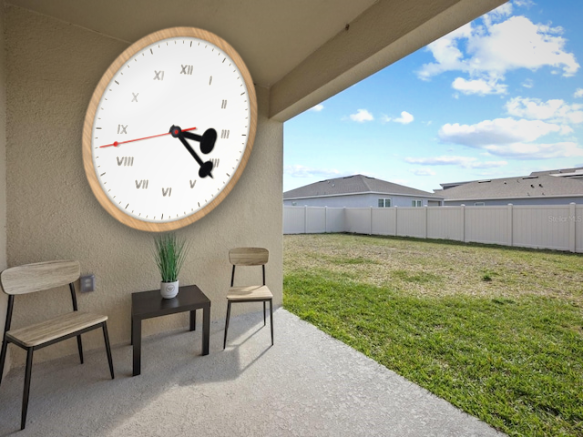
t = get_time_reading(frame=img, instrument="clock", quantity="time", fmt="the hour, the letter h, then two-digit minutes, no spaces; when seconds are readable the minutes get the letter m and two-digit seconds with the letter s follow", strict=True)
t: 3h21m43s
